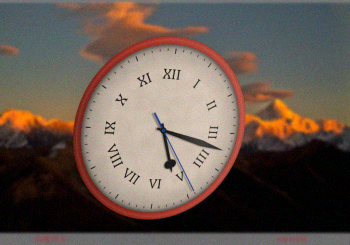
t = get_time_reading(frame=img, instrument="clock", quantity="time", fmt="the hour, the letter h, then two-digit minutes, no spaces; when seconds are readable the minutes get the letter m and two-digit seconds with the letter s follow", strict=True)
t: 5h17m24s
